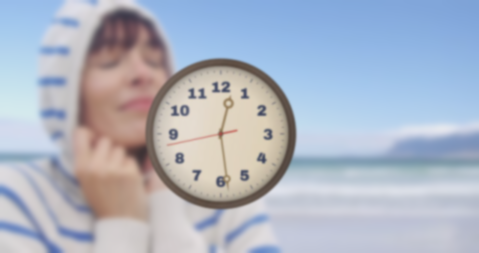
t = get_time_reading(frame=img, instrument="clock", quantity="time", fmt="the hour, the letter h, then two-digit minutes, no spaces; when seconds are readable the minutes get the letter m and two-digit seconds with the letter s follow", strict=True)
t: 12h28m43s
